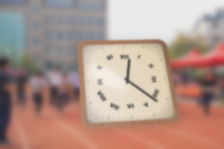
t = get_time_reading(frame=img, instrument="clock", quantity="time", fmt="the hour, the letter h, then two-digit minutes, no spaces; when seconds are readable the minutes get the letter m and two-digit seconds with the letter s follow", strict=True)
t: 12h22
